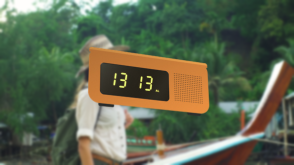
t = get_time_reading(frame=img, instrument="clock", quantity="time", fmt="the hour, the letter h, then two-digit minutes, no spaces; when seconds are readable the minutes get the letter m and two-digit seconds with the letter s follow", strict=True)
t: 13h13
